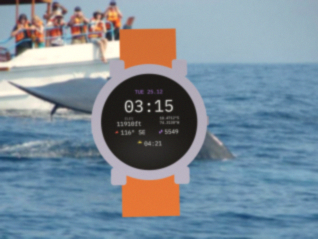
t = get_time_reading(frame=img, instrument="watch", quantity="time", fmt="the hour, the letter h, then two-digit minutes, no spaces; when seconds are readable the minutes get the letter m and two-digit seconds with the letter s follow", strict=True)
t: 3h15
